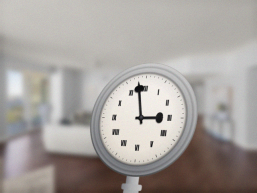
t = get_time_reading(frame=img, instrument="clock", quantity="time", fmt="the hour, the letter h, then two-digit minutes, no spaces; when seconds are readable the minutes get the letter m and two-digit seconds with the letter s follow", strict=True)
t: 2h58
